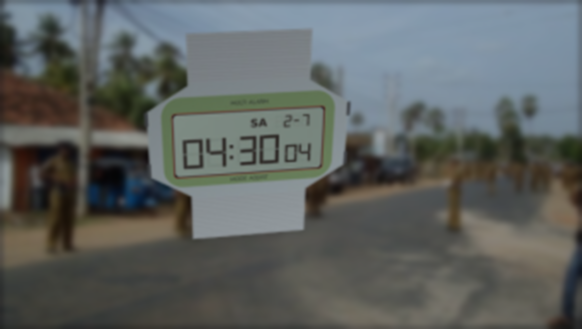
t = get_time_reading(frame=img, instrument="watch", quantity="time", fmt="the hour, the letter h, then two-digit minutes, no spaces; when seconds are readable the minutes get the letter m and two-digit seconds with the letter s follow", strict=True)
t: 4h30m04s
